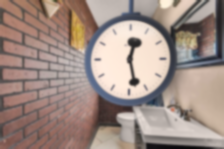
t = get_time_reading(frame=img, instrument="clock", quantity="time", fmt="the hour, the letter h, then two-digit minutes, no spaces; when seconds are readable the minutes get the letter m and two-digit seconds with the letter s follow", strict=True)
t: 12h28
